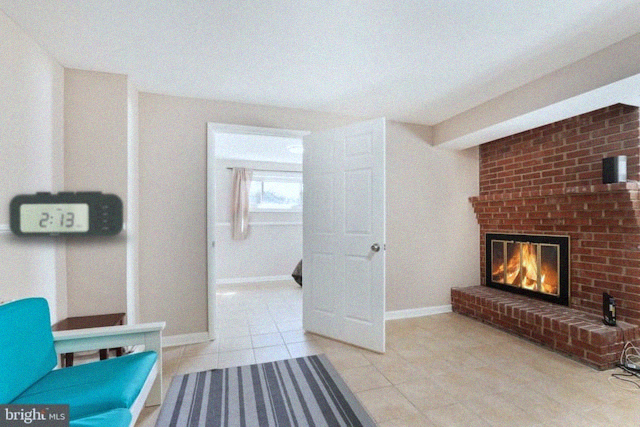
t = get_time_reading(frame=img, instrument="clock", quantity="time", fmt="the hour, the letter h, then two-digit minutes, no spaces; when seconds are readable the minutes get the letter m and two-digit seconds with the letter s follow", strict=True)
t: 2h13
